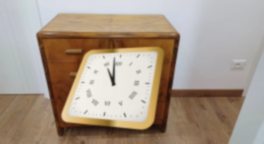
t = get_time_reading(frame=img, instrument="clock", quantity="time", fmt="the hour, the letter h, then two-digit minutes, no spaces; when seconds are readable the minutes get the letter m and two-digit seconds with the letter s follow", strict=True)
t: 10h58
